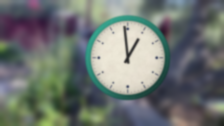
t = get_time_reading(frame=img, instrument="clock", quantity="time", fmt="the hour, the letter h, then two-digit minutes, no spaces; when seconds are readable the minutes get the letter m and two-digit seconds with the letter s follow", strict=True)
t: 12h59
